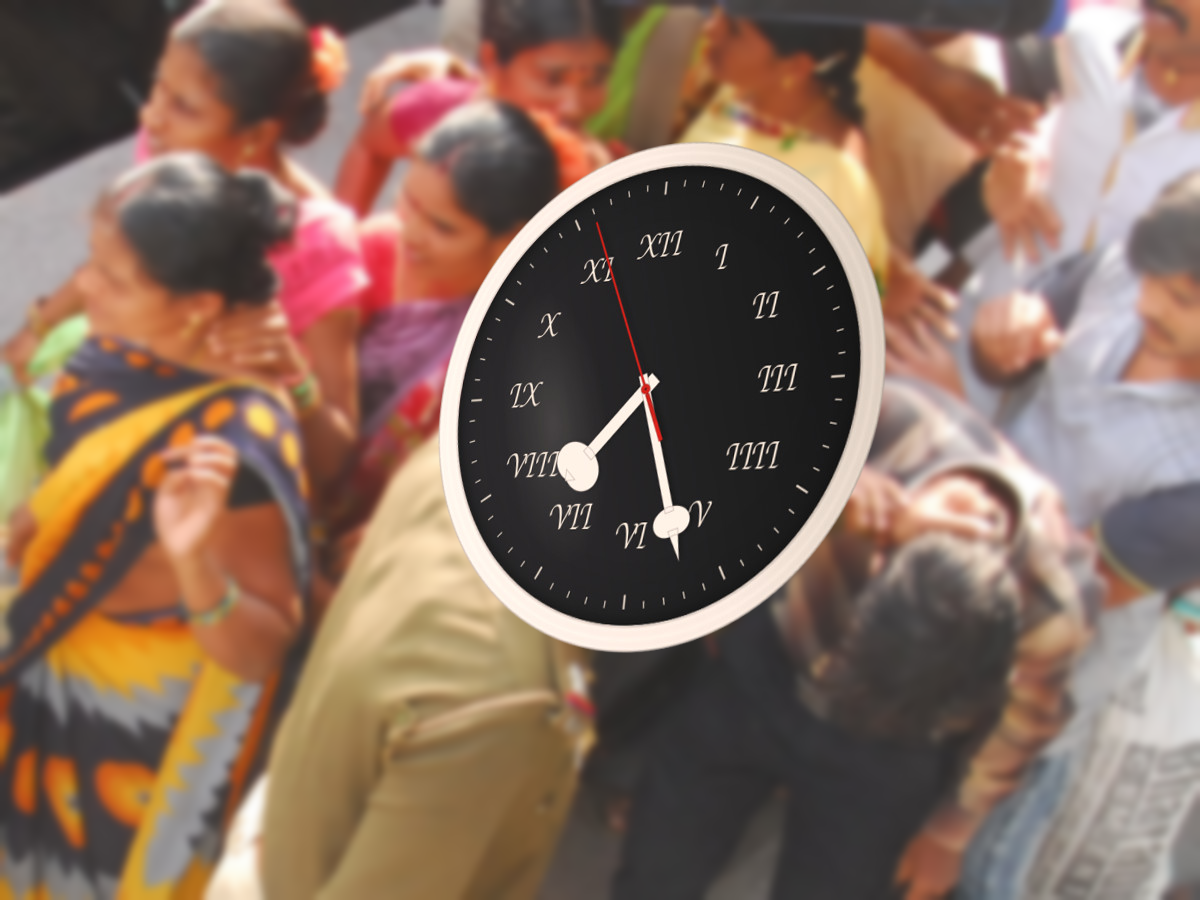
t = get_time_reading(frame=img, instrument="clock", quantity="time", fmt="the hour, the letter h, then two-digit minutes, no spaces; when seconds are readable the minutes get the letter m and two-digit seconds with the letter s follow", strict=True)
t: 7h26m56s
